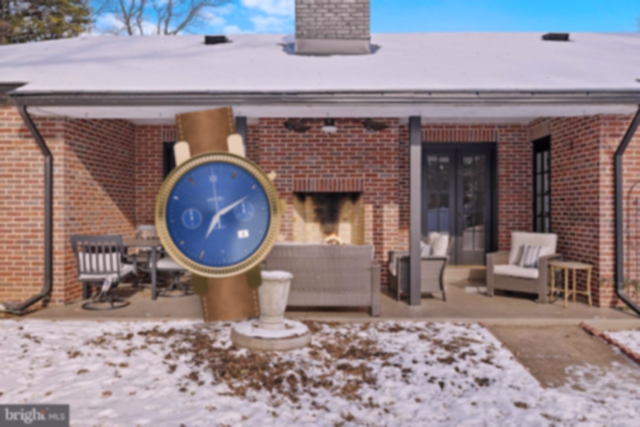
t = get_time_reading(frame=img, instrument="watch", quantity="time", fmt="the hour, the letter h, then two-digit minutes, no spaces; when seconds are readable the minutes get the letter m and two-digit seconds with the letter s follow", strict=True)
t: 7h11
